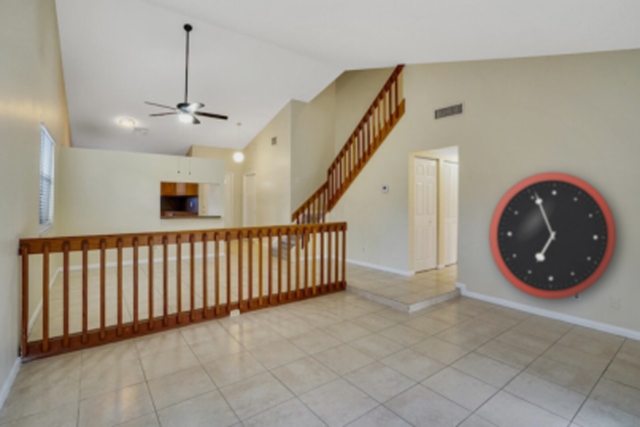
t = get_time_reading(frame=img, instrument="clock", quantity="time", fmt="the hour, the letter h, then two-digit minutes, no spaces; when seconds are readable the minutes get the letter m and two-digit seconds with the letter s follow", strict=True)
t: 6h56
